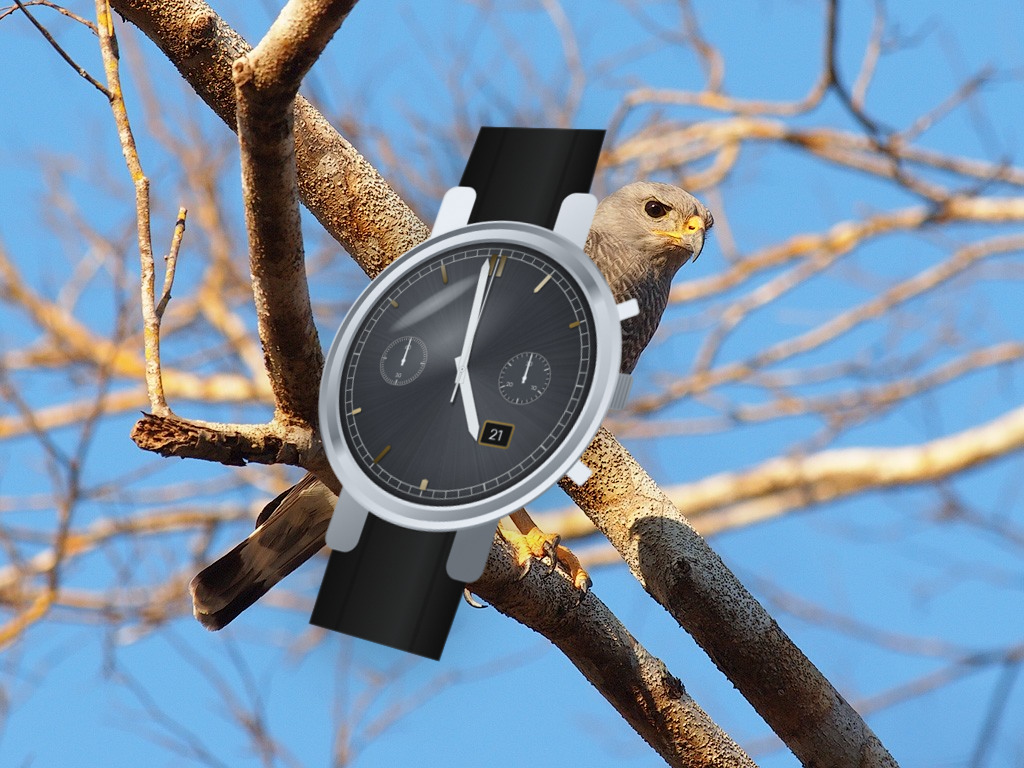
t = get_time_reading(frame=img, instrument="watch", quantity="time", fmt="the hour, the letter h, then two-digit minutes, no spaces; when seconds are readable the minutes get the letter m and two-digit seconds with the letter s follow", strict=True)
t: 4h59
